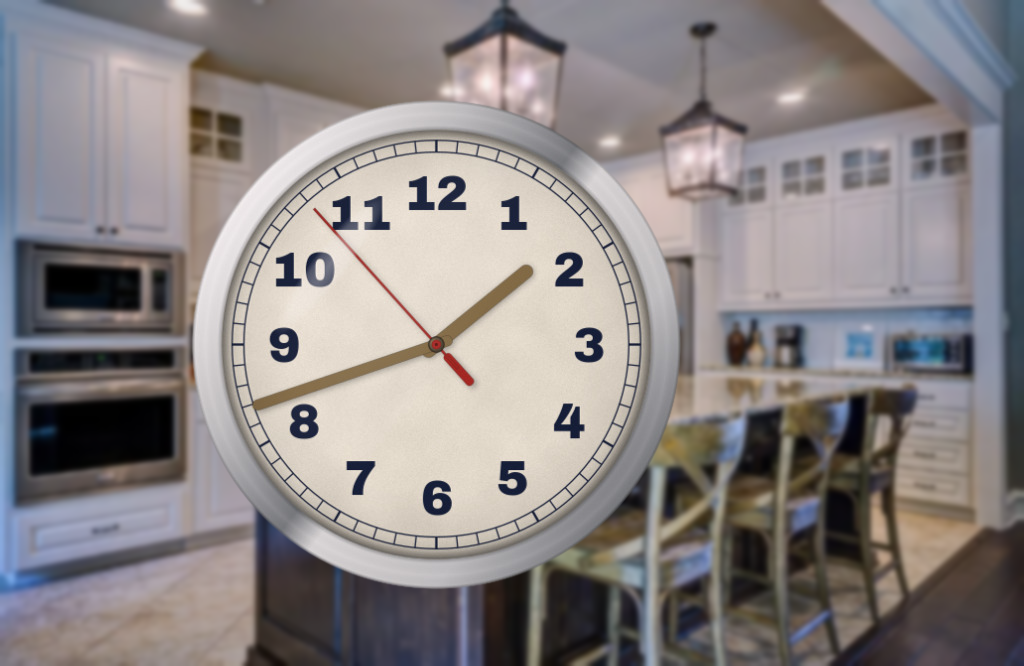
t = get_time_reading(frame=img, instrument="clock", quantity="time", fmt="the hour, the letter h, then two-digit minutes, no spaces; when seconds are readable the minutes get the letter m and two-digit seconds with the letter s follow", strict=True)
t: 1h41m53s
